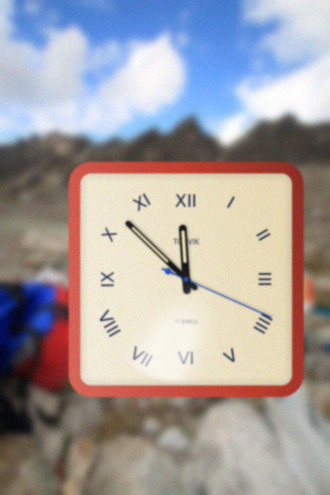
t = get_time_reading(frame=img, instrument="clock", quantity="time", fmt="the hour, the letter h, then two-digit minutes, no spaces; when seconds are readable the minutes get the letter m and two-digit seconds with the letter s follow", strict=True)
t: 11h52m19s
